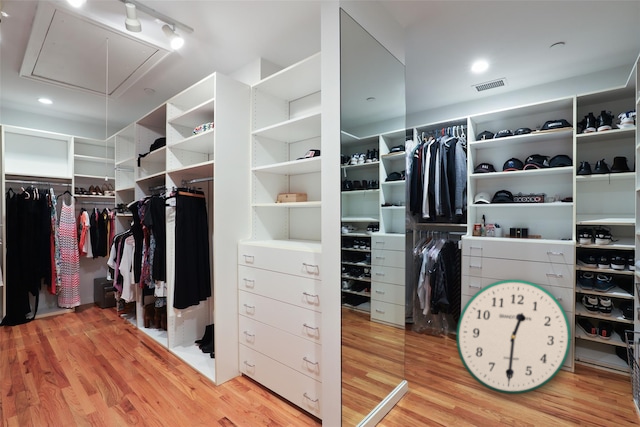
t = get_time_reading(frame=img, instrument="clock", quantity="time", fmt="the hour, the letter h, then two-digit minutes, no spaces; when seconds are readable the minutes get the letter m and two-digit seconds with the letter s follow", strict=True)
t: 12h30
